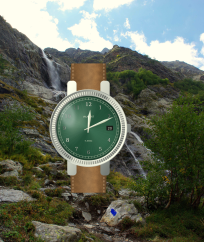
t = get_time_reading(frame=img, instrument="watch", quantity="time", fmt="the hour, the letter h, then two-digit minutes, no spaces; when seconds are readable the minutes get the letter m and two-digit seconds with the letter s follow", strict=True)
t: 12h11
